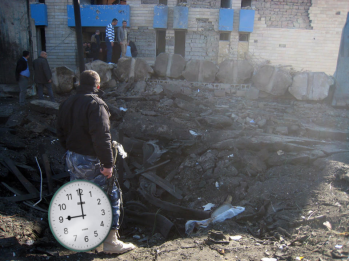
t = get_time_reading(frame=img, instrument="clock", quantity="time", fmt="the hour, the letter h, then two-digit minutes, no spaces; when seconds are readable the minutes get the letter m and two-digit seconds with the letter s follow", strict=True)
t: 9h00
